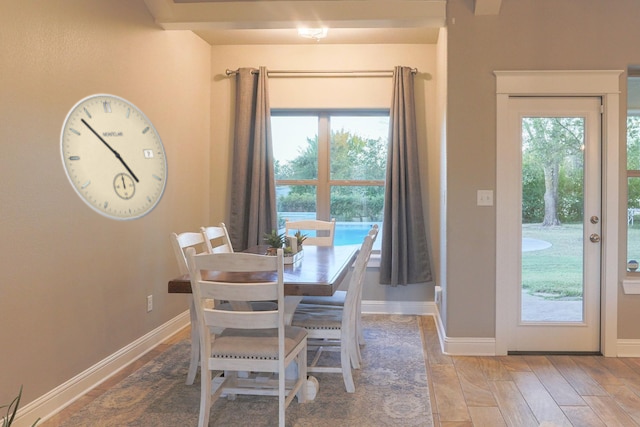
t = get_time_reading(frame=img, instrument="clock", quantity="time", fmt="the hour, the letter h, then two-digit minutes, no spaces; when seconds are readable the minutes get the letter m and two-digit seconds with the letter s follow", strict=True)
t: 4h53
